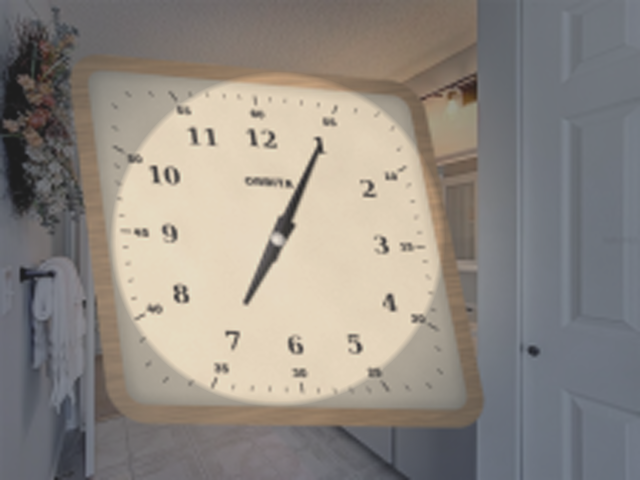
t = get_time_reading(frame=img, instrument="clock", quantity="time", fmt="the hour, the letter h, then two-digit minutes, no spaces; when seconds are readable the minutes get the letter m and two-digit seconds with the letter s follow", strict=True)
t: 7h05
